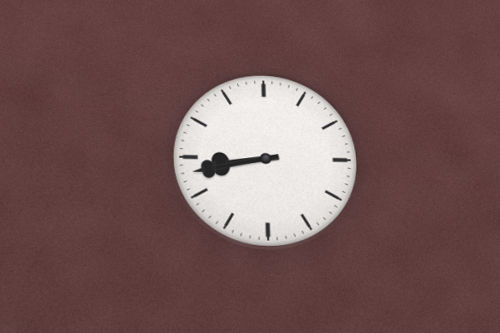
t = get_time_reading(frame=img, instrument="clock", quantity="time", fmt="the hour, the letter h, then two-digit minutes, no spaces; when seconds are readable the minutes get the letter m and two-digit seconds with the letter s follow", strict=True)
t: 8h43
